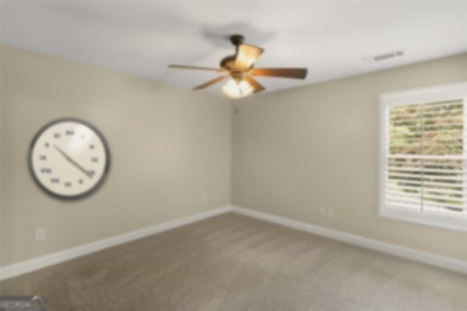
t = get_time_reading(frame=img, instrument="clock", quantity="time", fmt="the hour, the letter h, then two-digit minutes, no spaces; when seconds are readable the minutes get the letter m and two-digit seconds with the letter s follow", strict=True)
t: 10h21
